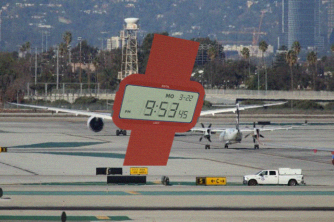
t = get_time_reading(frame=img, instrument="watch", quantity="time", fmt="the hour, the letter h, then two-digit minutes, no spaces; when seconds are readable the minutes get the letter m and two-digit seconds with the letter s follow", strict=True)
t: 9h53m45s
